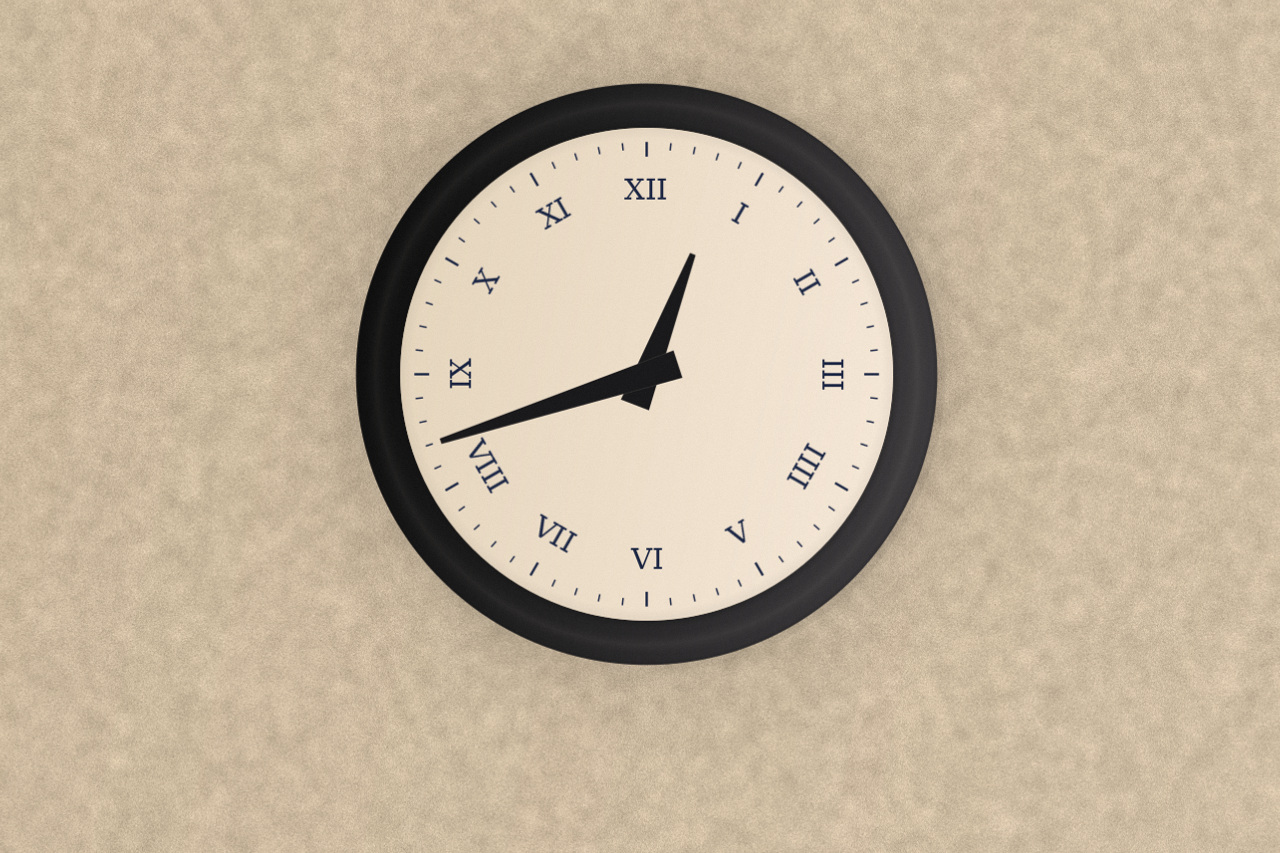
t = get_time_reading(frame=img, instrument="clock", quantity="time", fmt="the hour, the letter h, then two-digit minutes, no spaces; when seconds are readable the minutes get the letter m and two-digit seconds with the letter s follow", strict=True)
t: 12h42
